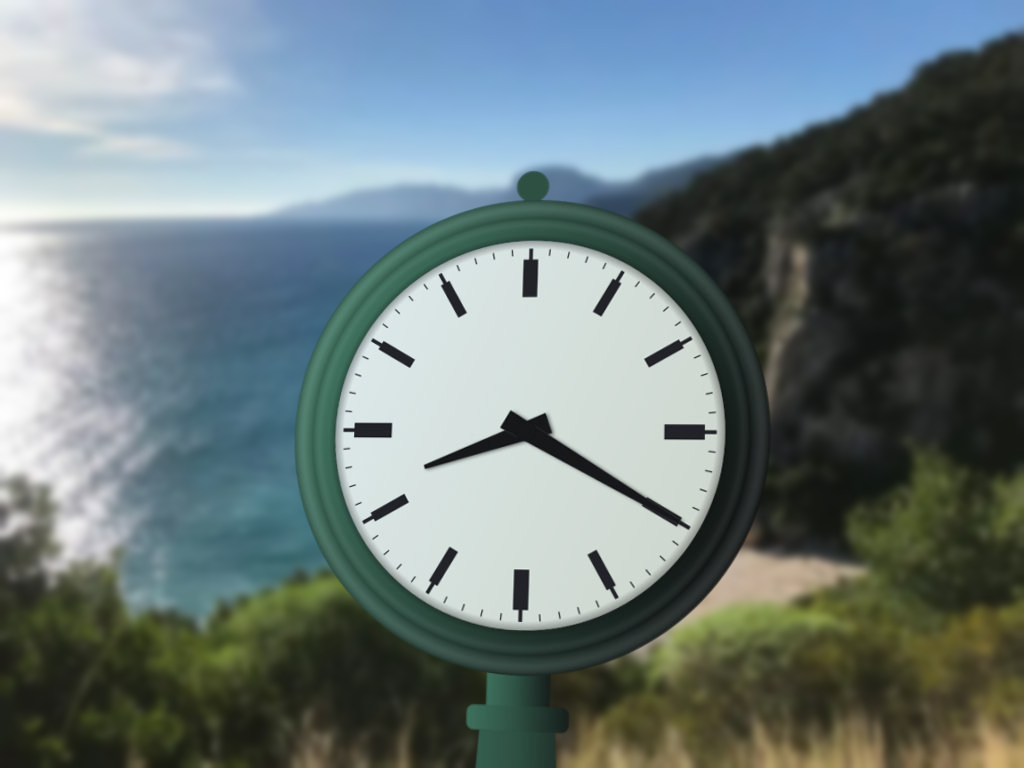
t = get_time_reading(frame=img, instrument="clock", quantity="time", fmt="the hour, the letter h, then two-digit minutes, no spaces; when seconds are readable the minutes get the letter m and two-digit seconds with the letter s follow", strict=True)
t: 8h20
